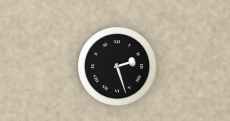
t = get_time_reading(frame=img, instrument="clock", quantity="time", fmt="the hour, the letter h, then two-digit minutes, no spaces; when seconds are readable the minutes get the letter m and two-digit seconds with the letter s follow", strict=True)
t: 2h27
